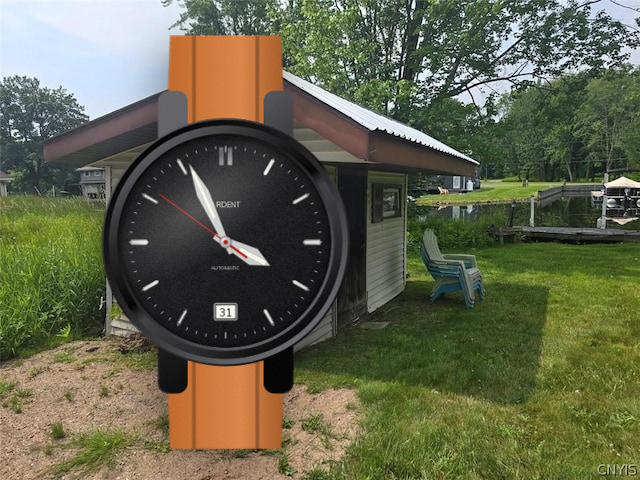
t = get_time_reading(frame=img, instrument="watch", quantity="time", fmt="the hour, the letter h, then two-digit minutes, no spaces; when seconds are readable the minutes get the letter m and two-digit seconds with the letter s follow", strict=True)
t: 3h55m51s
